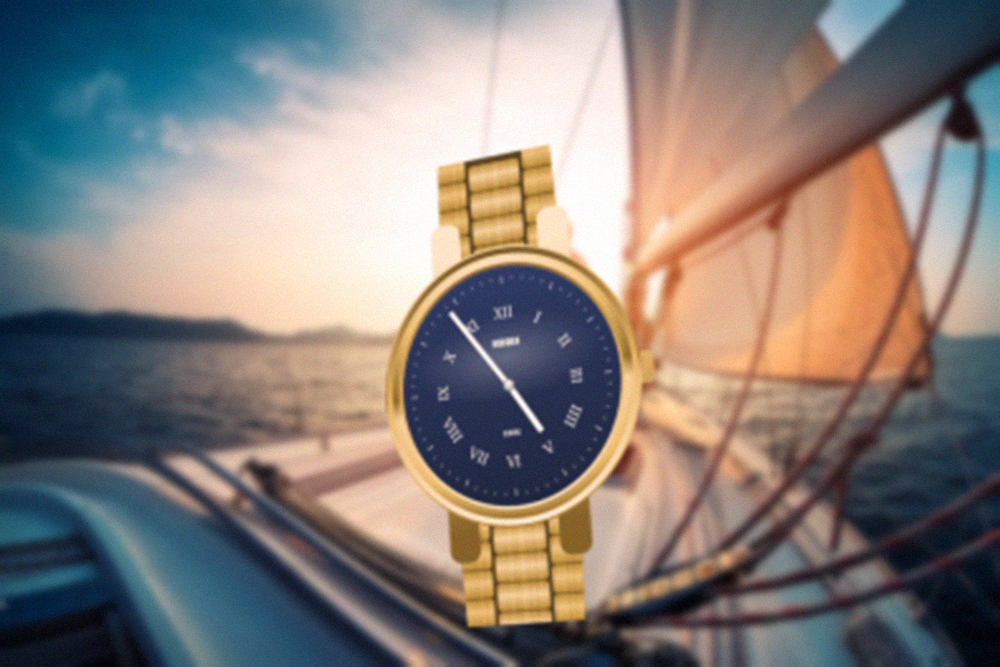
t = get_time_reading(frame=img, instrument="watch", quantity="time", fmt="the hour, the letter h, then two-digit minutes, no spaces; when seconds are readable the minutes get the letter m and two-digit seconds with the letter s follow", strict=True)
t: 4h54
